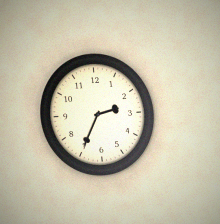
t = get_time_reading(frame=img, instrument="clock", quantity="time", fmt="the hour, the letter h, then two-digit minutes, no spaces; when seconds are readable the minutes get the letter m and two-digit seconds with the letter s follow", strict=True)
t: 2h35
